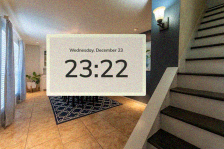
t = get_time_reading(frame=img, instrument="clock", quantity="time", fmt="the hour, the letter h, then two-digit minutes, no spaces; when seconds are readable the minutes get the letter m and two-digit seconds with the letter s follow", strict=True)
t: 23h22
